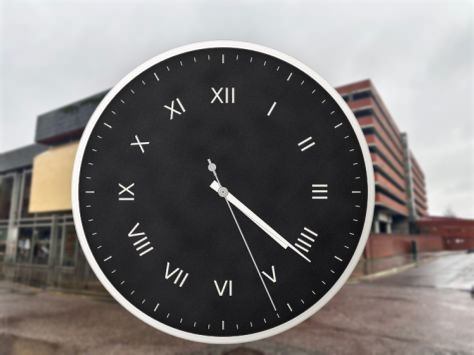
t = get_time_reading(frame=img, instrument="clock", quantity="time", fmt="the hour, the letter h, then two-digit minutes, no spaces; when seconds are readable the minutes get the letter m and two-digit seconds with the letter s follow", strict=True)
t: 4h21m26s
